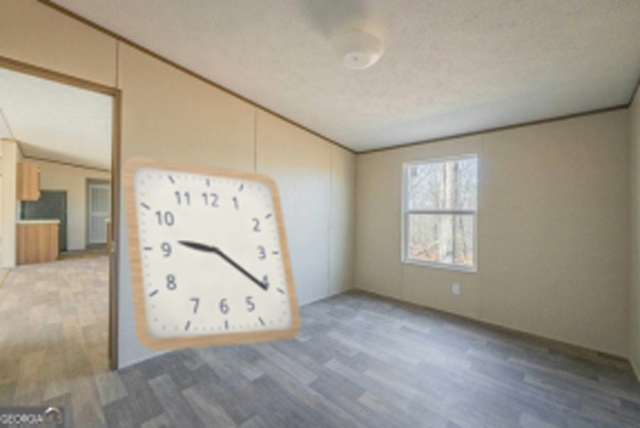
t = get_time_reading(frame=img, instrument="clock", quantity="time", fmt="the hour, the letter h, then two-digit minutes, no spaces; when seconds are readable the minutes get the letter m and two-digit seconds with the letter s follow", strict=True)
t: 9h21
